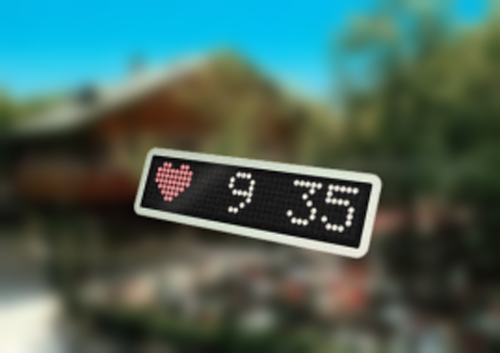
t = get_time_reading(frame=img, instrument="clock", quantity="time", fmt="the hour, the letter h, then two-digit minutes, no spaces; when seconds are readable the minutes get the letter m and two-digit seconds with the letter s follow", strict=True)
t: 9h35
